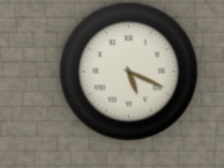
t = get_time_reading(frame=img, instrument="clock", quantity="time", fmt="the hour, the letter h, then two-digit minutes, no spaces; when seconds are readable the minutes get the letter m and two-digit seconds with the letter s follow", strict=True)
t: 5h19
